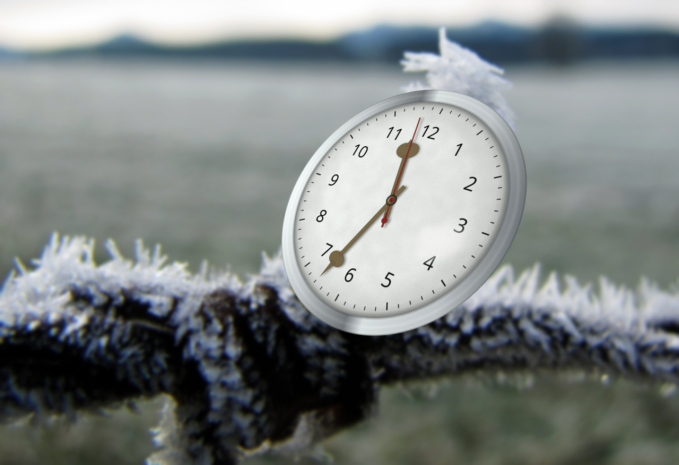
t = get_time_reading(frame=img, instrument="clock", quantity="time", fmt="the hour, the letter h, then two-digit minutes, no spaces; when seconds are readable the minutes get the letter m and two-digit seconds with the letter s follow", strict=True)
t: 11h32m58s
